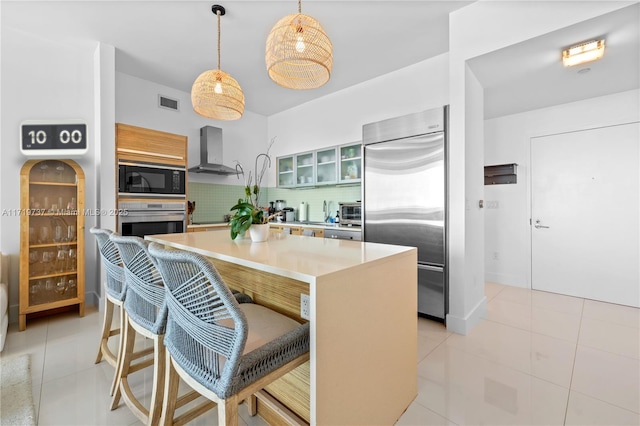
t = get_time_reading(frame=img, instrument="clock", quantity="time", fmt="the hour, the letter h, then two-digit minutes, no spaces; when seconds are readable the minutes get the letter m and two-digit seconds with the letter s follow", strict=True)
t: 10h00
